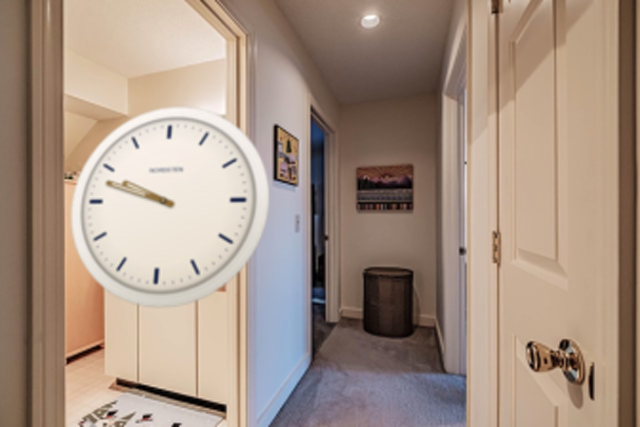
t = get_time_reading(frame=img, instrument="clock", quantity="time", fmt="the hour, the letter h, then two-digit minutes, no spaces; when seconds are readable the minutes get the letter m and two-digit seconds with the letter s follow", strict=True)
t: 9h48
